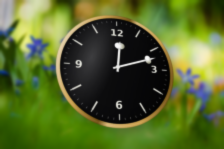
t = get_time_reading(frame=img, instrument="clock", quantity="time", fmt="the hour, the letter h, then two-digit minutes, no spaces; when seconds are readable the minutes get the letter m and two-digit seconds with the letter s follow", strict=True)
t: 12h12
